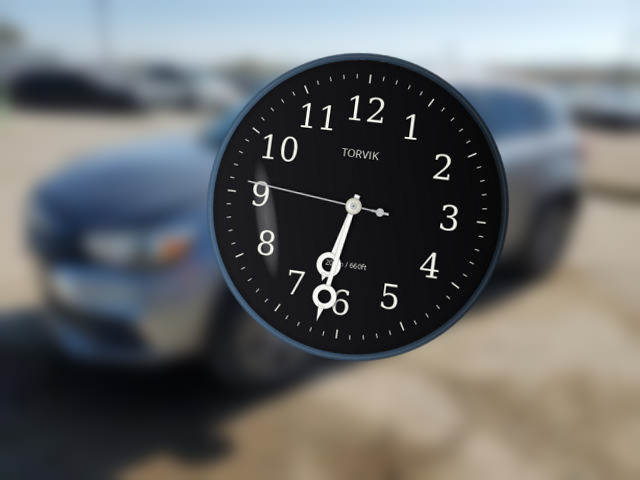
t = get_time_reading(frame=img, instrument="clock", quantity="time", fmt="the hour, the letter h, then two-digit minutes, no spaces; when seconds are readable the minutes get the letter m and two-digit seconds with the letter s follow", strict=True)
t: 6h31m46s
